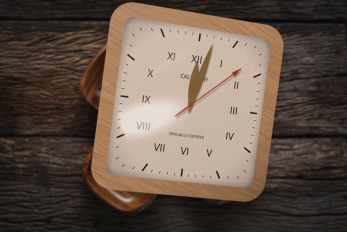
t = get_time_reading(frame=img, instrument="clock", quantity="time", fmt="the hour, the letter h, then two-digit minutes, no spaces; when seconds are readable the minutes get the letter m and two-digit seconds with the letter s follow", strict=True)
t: 12h02m08s
